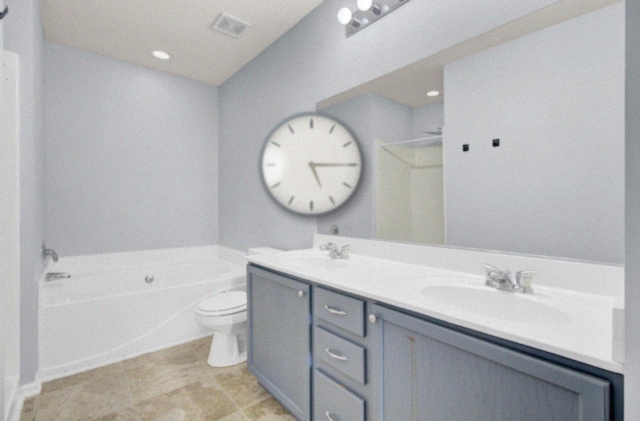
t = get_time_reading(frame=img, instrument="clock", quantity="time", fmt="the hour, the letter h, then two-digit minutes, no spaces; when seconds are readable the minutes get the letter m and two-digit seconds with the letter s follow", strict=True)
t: 5h15
